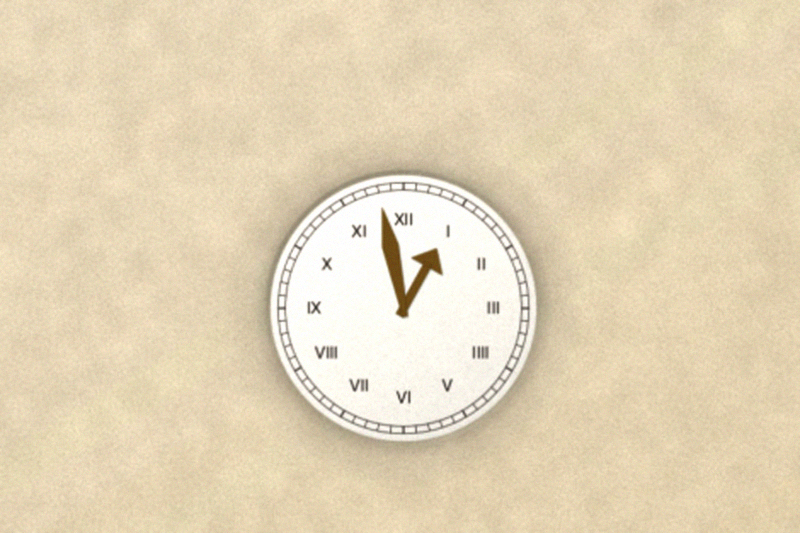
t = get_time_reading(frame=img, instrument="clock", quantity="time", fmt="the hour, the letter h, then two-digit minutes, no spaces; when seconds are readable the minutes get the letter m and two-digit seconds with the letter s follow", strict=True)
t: 12h58
